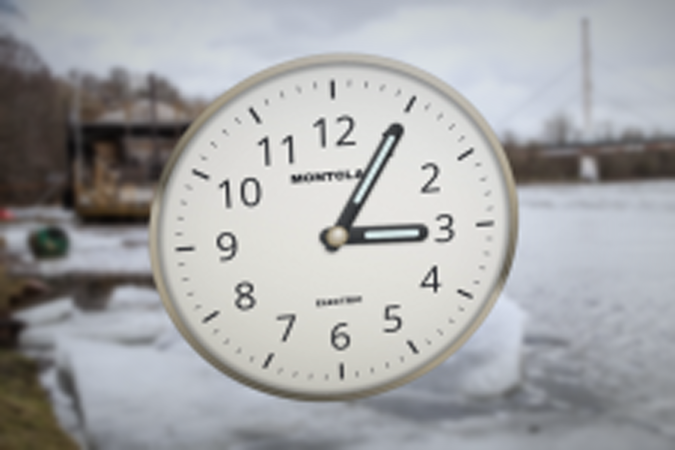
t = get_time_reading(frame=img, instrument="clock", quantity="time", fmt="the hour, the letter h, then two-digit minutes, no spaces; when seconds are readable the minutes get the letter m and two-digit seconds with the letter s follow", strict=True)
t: 3h05
